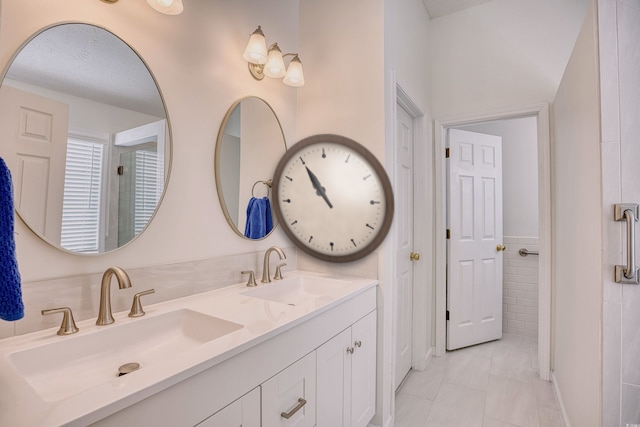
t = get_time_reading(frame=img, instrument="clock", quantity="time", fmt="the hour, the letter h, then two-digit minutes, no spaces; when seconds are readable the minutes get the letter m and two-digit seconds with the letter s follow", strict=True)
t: 10h55
